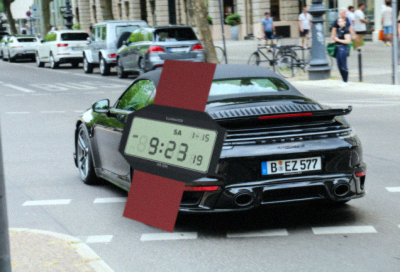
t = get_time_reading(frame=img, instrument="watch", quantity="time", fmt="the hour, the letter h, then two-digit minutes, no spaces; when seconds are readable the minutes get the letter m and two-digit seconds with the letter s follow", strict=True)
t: 9h23
